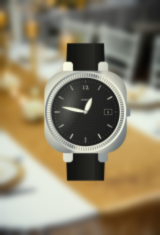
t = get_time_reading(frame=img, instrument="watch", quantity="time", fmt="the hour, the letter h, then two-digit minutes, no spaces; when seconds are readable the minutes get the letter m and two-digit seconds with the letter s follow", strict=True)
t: 12h47
